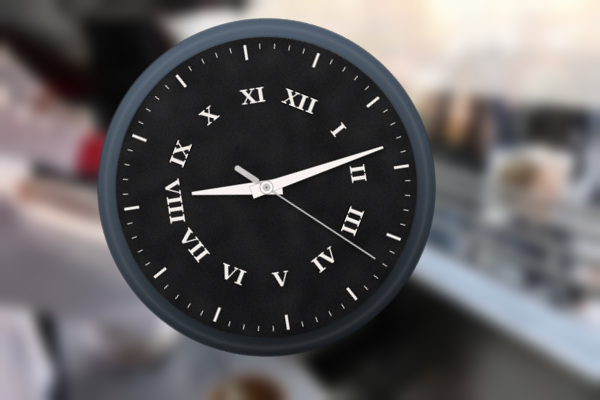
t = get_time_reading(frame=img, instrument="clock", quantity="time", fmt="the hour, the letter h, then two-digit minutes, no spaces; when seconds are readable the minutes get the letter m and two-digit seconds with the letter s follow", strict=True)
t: 8h08m17s
